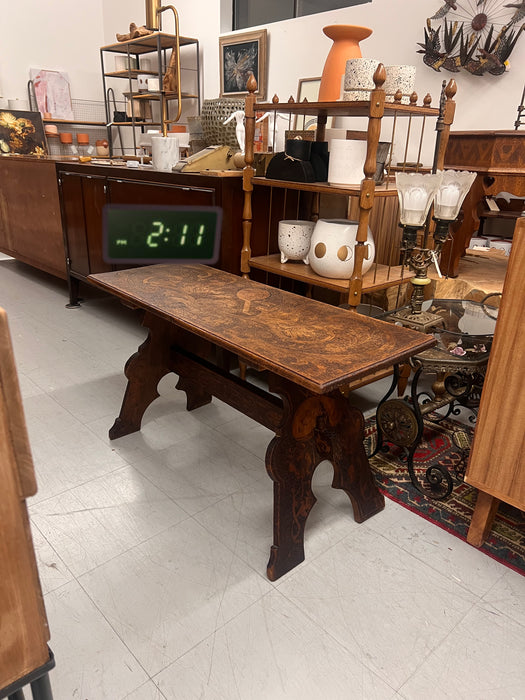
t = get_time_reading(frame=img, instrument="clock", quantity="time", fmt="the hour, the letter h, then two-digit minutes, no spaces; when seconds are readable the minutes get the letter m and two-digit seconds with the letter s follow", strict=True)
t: 2h11
